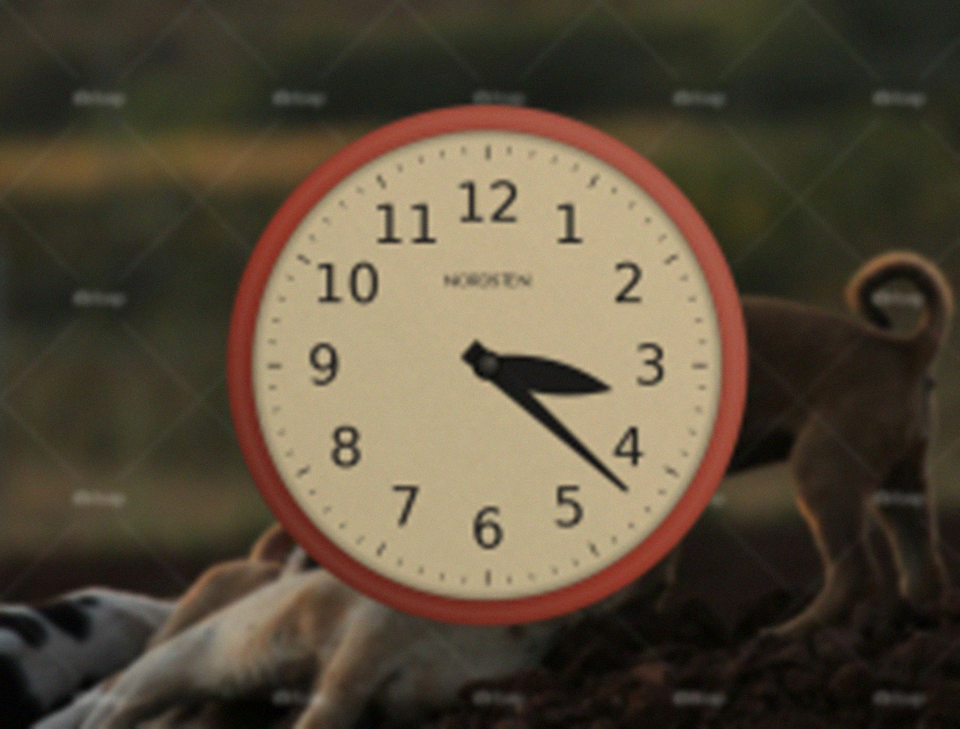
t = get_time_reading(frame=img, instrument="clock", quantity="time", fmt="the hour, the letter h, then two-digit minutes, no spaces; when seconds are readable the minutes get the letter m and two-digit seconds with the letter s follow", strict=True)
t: 3h22
